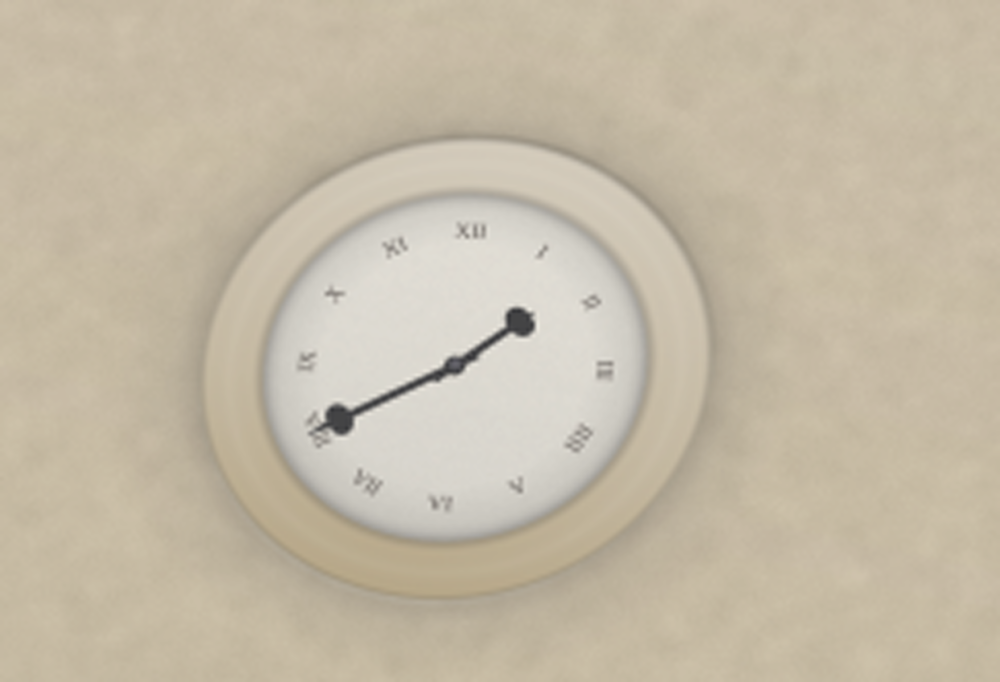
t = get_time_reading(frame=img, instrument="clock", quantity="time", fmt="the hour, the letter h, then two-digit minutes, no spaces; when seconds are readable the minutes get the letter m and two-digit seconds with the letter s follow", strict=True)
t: 1h40
